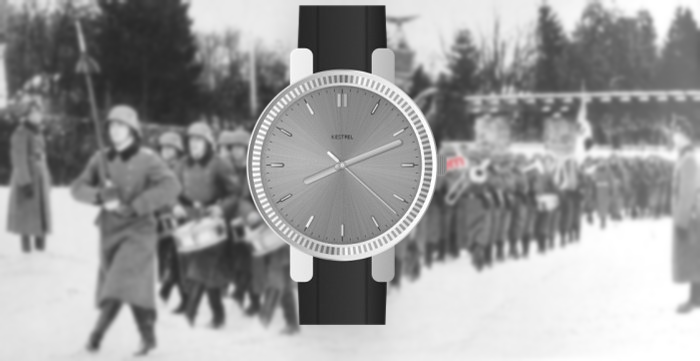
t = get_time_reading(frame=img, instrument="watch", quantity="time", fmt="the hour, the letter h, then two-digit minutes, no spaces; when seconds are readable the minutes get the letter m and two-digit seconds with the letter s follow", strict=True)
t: 8h11m22s
